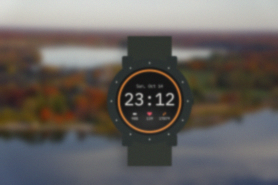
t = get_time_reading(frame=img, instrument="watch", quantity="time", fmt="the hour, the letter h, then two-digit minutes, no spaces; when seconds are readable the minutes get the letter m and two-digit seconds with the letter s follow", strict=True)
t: 23h12
